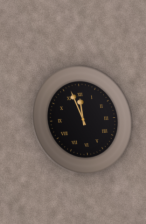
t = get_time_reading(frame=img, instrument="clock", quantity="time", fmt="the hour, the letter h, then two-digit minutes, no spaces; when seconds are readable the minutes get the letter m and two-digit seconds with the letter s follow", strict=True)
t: 11h57
